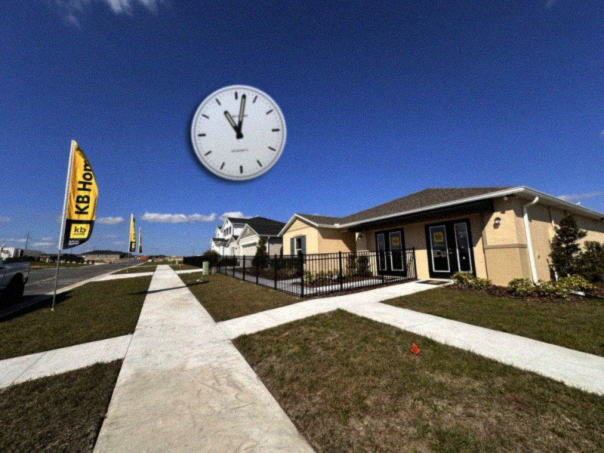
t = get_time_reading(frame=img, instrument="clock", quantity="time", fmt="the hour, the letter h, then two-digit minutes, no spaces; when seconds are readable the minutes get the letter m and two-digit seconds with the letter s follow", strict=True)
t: 11h02
